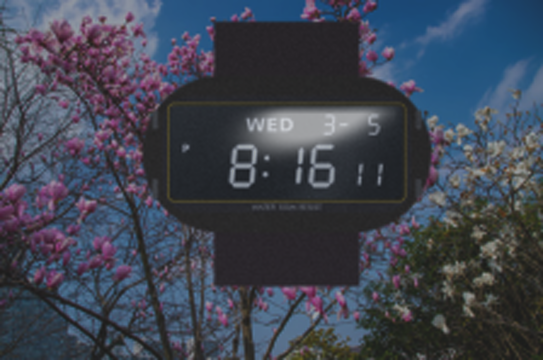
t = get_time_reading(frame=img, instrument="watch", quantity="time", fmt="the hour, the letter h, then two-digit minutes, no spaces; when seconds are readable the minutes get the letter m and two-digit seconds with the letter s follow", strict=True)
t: 8h16m11s
